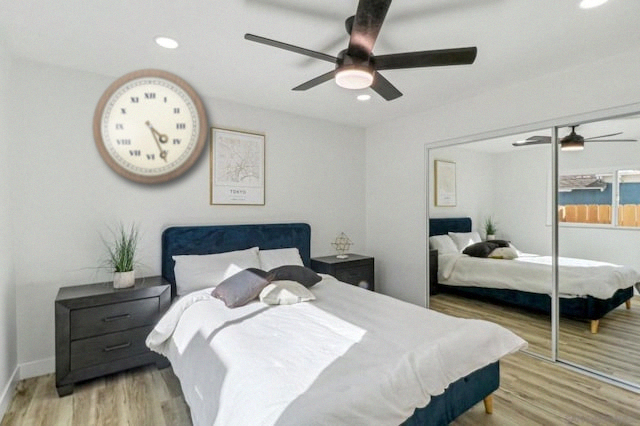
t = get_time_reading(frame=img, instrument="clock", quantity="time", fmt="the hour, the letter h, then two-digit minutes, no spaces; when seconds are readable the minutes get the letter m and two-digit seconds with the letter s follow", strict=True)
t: 4h26
